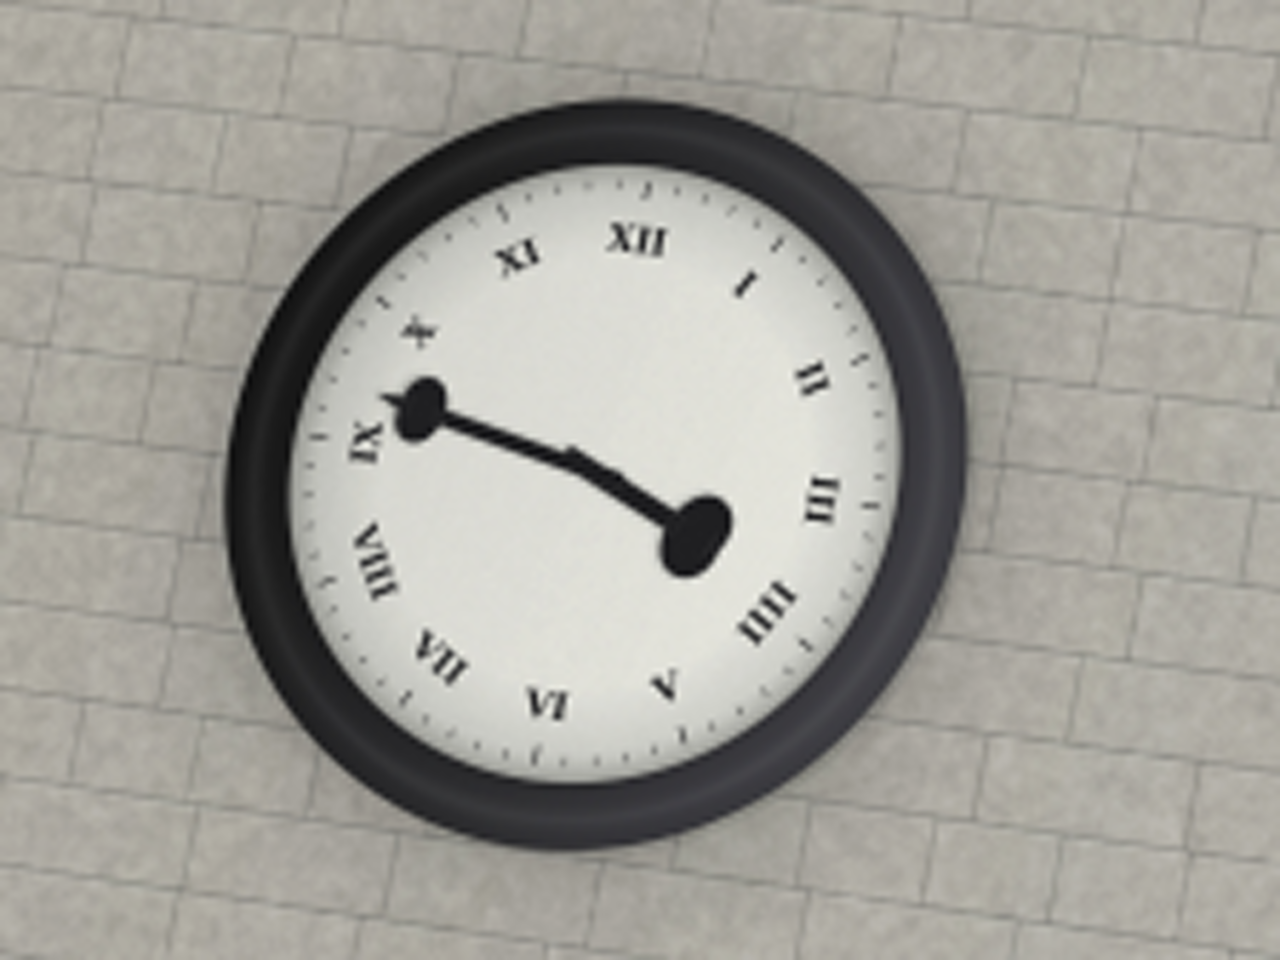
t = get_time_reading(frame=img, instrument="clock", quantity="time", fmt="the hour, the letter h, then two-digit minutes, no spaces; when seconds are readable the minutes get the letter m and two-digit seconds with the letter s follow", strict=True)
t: 3h47
